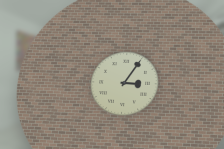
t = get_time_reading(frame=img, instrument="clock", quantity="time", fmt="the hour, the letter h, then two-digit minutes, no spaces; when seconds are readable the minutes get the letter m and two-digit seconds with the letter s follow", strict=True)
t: 3h05
